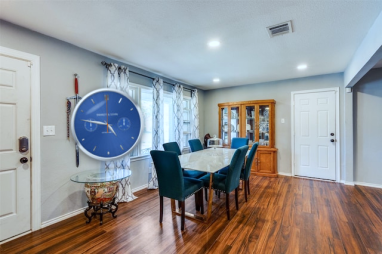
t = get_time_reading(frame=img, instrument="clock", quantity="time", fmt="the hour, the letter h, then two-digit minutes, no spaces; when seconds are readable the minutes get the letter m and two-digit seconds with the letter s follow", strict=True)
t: 4h47
